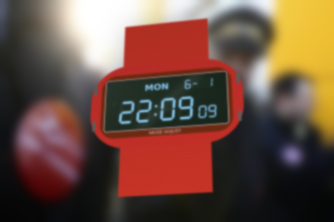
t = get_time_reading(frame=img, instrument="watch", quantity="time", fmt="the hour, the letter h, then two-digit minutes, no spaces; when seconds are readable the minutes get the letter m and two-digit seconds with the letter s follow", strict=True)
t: 22h09m09s
